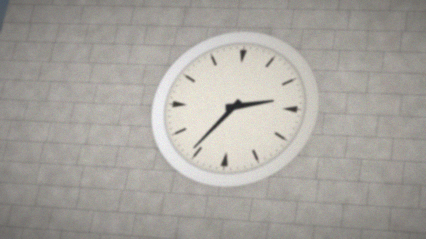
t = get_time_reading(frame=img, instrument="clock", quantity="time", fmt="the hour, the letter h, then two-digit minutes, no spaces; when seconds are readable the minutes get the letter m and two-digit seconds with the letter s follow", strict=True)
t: 2h36
